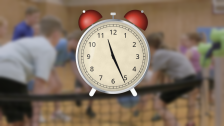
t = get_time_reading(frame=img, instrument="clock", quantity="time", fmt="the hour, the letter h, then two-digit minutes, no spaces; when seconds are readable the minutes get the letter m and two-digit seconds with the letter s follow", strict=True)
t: 11h26
